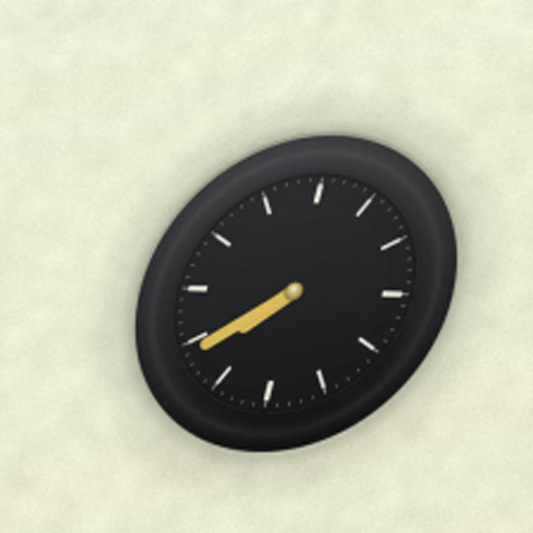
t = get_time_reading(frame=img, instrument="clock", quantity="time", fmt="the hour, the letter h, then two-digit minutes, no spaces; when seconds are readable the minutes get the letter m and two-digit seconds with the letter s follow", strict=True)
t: 7h39
